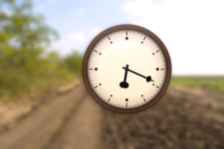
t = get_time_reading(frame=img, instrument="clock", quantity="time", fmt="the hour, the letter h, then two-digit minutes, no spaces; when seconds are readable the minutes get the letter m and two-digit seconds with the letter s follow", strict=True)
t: 6h19
